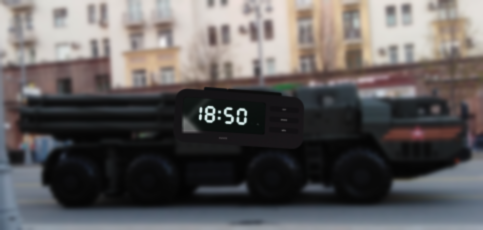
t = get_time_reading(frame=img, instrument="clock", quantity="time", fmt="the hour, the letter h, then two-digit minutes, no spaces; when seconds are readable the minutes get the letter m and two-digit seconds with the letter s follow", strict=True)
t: 18h50
